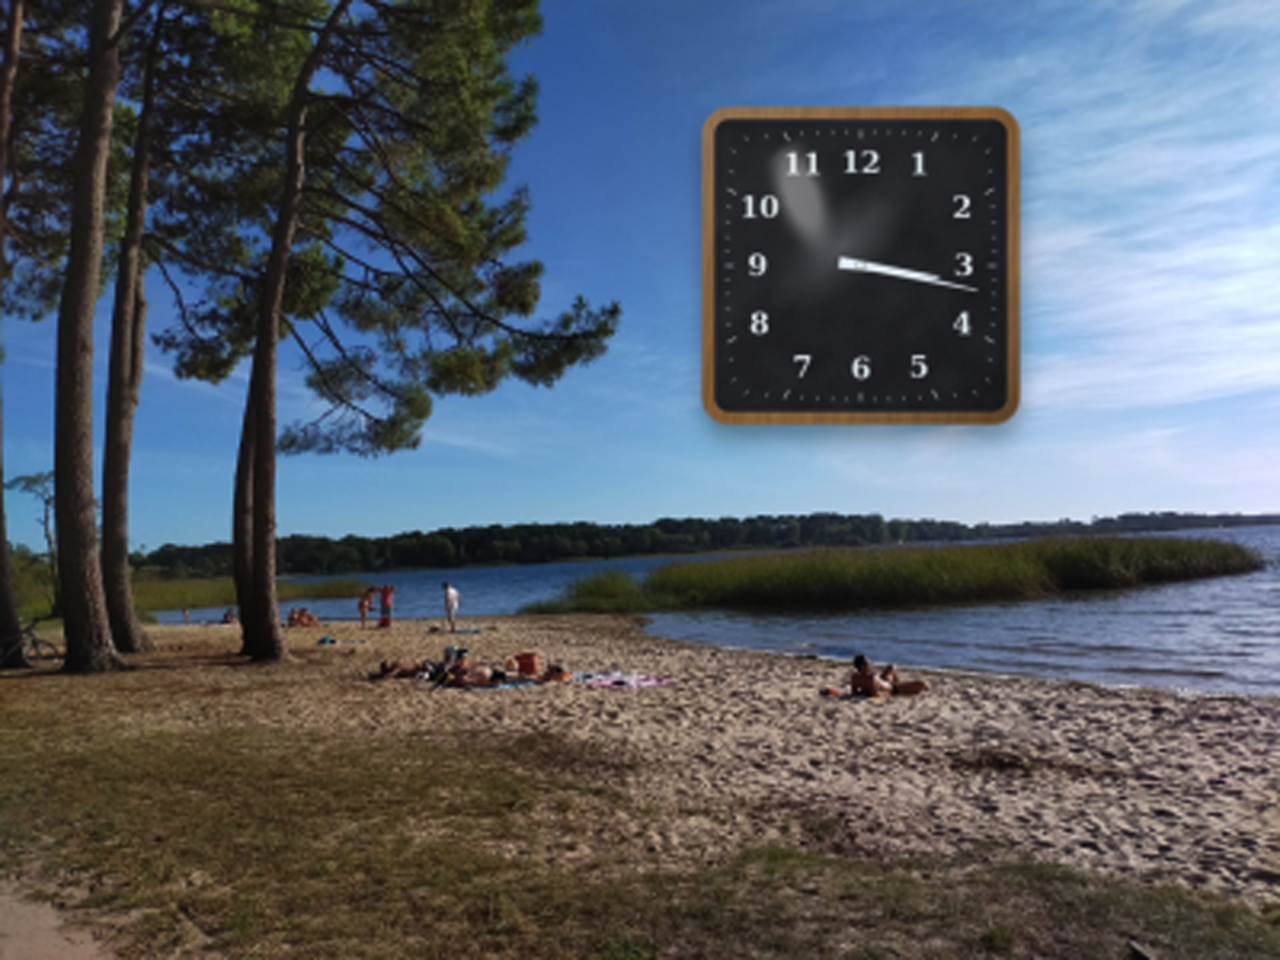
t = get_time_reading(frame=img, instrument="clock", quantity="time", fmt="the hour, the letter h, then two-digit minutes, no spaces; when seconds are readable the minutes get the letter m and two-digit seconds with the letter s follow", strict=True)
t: 3h17
